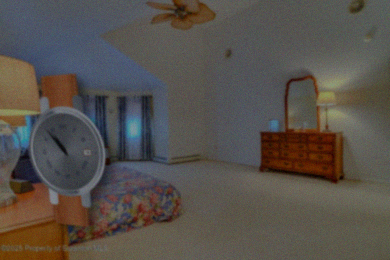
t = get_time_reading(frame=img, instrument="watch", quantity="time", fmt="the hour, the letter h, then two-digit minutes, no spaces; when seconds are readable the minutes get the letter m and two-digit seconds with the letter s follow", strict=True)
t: 10h53
